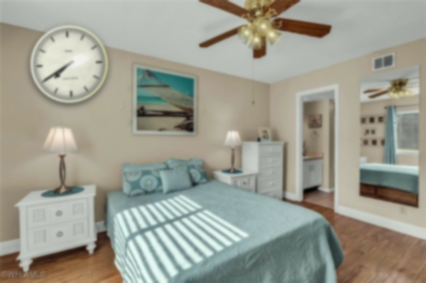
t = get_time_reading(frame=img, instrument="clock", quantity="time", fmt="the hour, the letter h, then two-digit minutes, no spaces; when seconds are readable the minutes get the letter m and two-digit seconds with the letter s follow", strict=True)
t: 7h40
